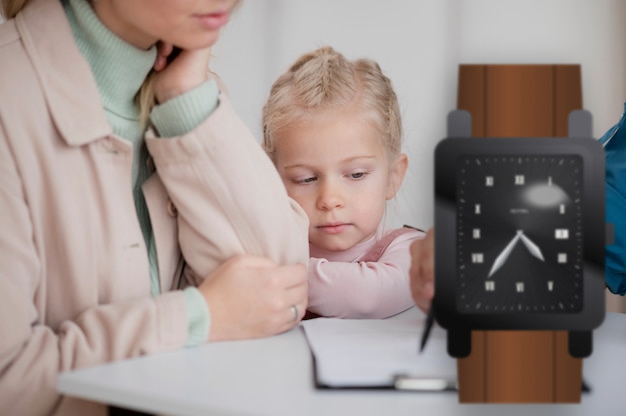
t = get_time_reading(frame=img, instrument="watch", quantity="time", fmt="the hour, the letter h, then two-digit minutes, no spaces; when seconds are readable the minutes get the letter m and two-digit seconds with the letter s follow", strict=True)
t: 4h36
